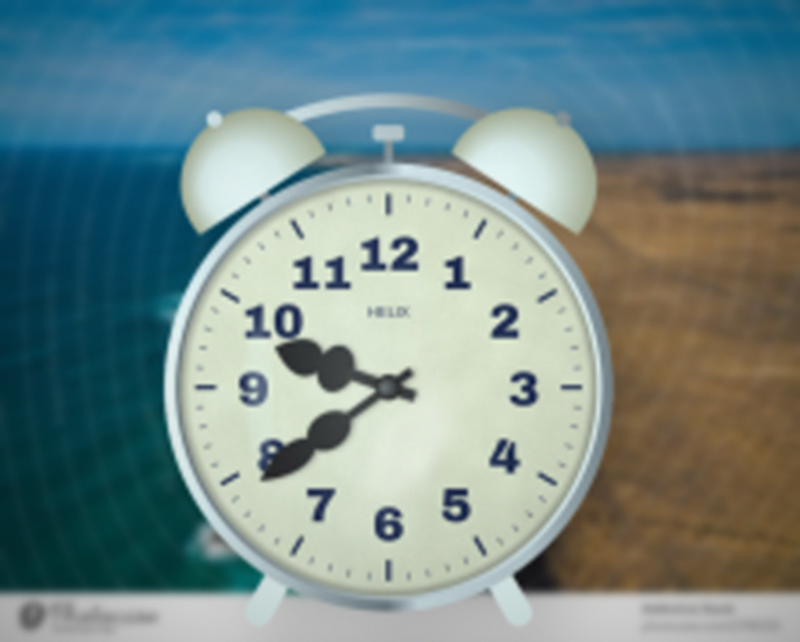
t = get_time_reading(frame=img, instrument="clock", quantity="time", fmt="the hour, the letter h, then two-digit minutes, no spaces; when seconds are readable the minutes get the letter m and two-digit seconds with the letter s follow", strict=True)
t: 9h39
